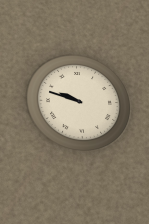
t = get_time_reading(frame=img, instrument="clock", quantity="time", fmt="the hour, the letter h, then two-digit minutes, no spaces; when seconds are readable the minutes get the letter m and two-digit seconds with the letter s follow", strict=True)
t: 9h48
